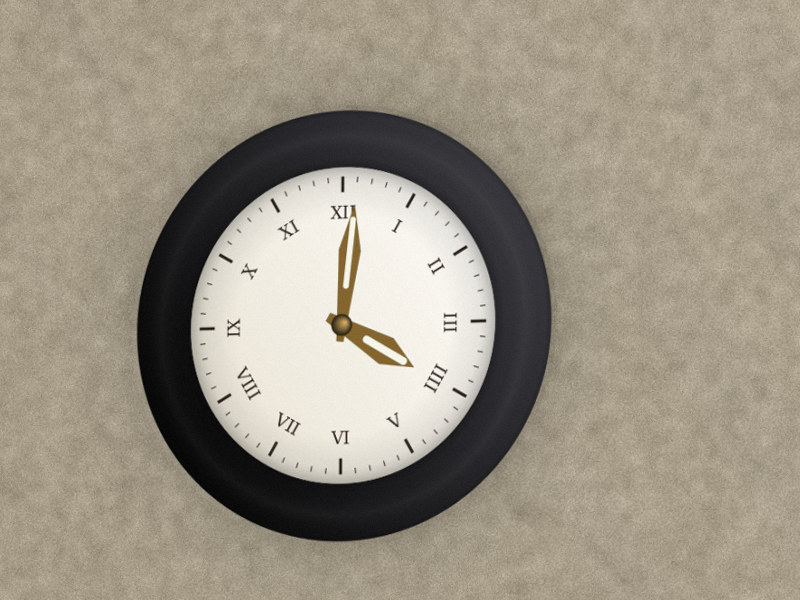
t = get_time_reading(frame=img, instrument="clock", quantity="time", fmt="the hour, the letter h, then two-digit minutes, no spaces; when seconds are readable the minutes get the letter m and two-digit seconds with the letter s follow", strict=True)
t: 4h01
